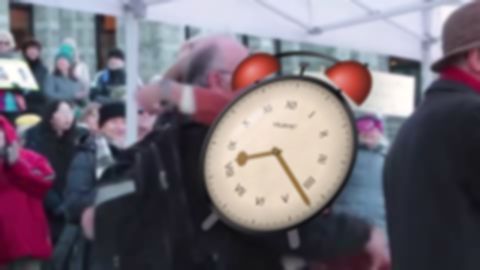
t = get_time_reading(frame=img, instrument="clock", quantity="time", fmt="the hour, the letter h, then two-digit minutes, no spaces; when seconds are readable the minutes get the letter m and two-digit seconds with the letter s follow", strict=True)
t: 8h22
